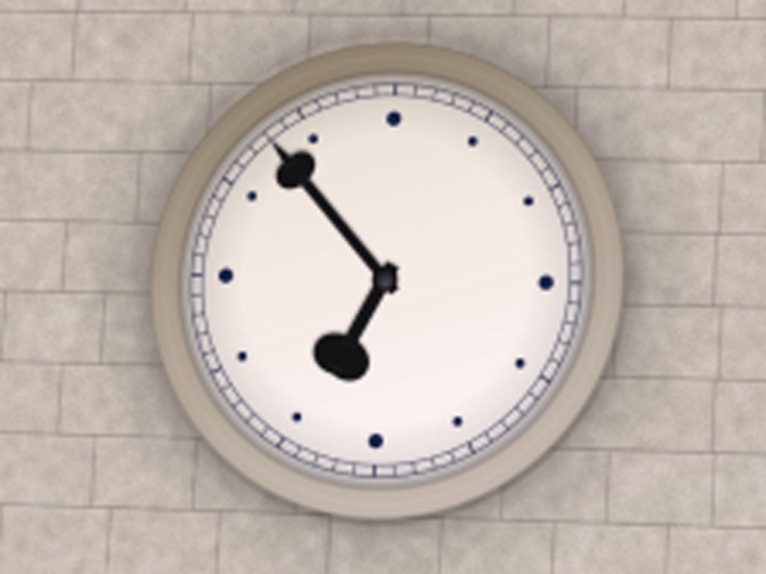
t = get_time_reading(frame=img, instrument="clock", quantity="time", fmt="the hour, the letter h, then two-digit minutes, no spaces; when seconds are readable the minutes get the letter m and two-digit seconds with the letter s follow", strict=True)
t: 6h53
